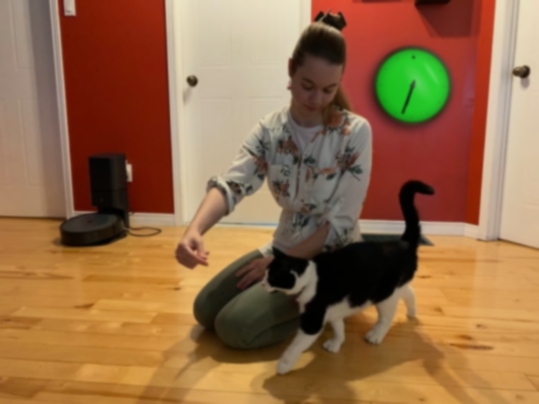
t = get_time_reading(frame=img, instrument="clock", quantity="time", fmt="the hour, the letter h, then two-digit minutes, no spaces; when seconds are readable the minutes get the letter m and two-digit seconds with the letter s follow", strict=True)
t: 6h33
